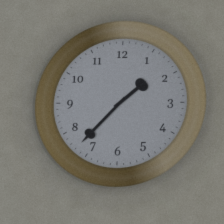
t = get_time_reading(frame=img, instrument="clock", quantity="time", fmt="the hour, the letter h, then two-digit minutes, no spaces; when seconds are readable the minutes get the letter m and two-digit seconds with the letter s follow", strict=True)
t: 1h37
